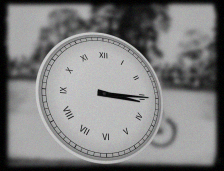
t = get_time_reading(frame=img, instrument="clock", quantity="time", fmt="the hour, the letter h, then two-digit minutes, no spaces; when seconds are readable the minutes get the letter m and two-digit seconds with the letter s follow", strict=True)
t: 3h15
